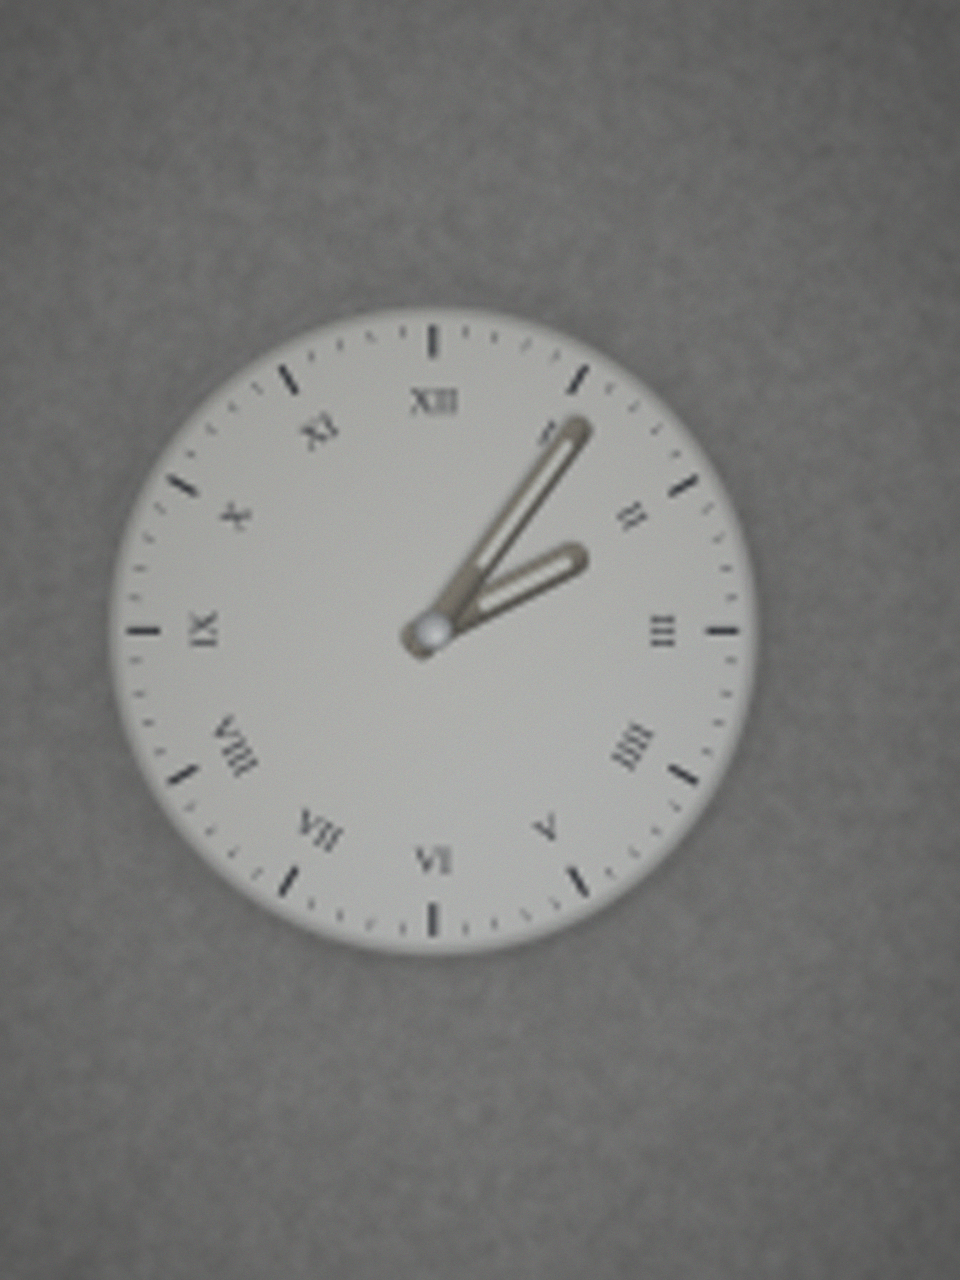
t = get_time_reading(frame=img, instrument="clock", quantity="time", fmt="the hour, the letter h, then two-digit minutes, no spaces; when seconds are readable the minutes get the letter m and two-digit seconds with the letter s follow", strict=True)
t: 2h06
